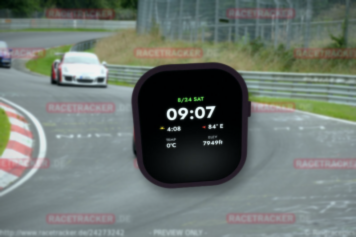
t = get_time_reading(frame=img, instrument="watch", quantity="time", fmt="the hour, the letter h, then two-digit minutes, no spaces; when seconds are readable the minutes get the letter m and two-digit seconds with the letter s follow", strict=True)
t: 9h07
